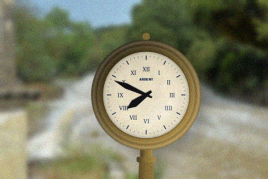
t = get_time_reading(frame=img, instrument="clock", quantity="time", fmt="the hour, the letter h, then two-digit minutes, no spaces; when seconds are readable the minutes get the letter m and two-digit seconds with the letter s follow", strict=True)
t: 7h49
